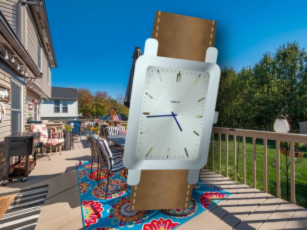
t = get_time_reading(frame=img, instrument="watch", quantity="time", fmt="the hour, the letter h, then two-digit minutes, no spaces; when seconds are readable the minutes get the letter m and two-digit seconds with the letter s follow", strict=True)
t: 4h44
